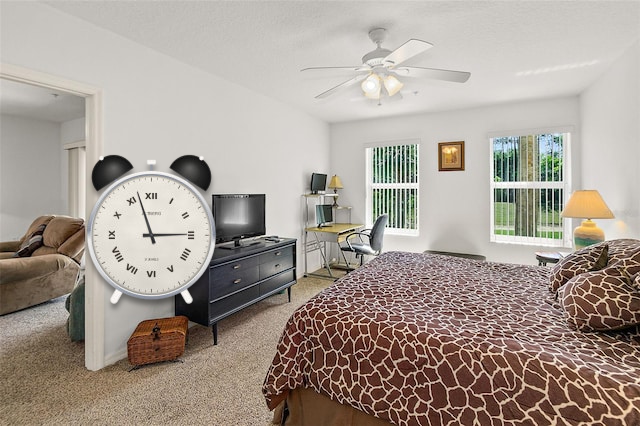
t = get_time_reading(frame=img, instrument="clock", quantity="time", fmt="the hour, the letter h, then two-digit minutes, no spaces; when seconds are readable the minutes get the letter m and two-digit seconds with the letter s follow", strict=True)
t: 2h57
